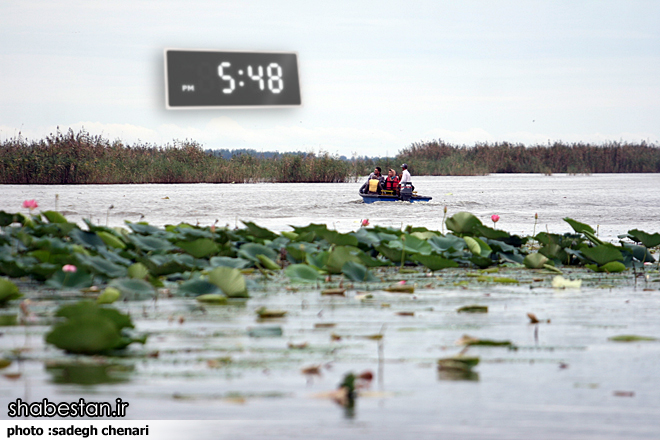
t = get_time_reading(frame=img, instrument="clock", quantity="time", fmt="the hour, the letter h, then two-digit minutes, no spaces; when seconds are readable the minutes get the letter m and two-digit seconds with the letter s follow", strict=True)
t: 5h48
